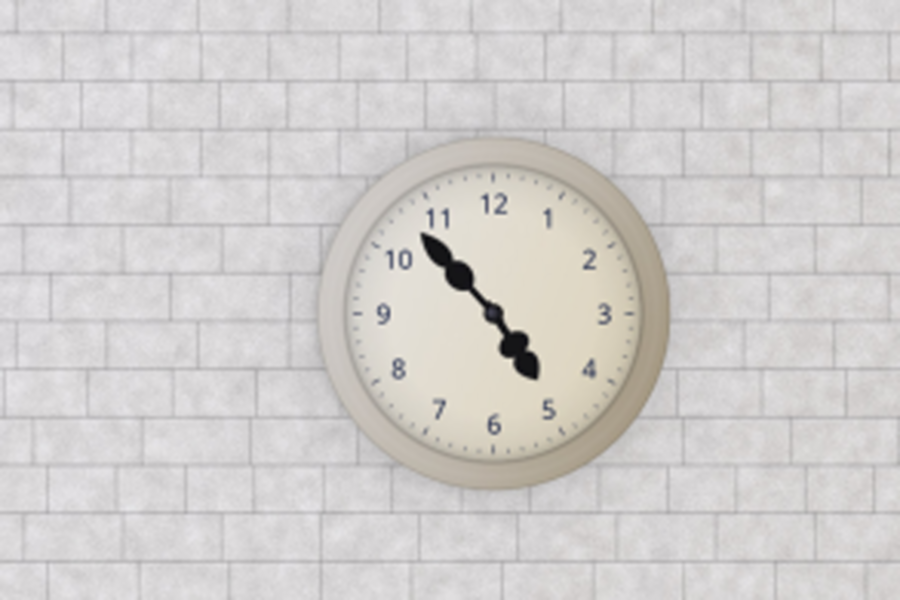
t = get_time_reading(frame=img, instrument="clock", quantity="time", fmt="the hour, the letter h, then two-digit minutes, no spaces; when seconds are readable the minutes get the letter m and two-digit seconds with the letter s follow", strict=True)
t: 4h53
